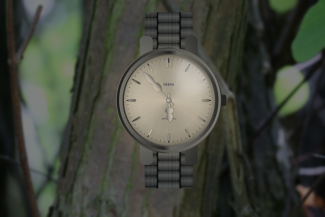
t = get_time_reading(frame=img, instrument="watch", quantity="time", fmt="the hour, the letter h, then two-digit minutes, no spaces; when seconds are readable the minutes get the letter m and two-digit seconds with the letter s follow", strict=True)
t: 5h53
